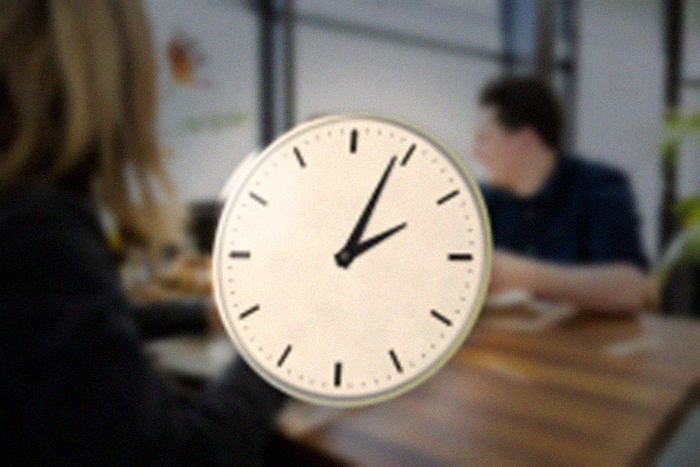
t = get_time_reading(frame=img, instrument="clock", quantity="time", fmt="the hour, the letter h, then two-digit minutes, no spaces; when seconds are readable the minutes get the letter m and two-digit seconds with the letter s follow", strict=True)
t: 2h04
